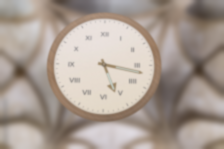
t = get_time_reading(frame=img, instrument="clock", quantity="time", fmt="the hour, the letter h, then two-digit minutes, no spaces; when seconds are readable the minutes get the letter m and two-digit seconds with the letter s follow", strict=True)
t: 5h17
